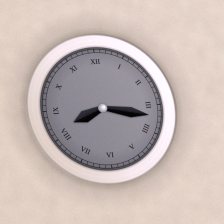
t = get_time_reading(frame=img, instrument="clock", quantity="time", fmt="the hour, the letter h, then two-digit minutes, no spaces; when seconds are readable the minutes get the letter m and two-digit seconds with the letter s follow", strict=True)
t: 8h17
